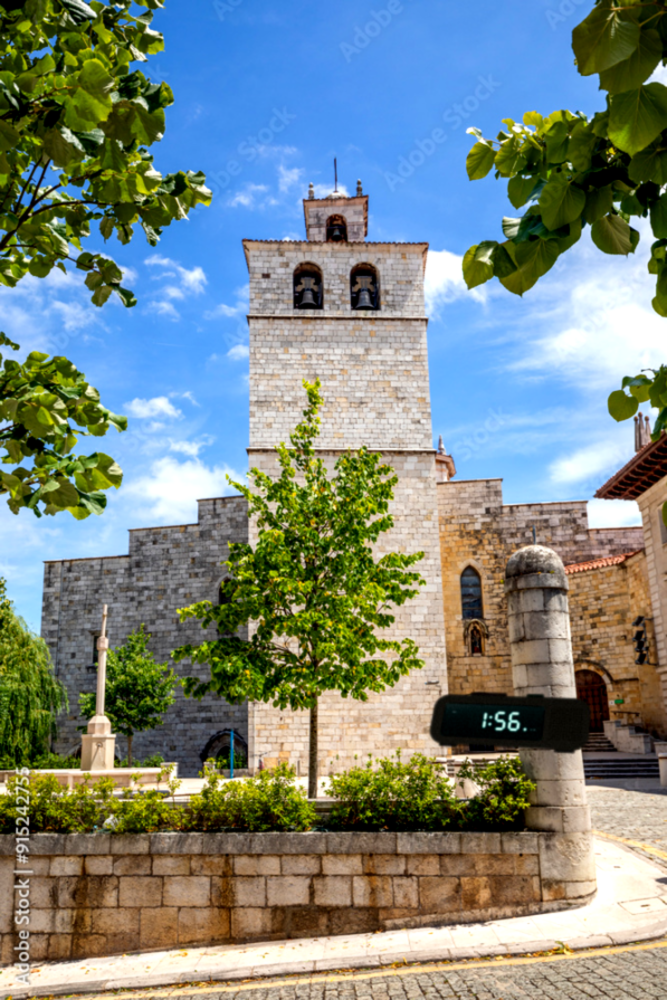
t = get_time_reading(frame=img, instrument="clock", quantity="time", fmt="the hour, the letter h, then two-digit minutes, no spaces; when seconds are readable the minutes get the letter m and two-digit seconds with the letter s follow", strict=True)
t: 1h56
